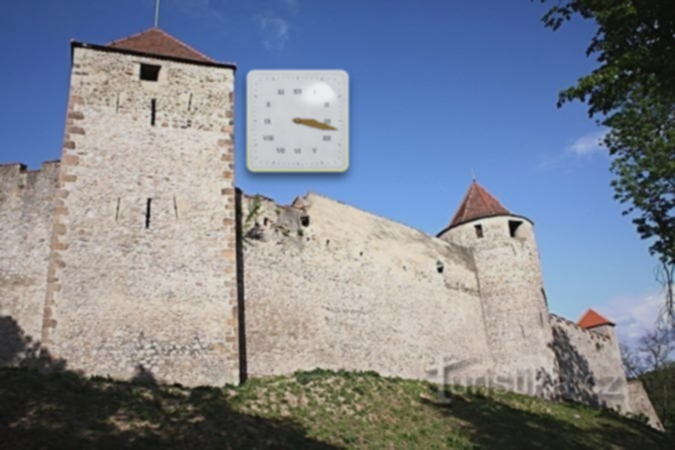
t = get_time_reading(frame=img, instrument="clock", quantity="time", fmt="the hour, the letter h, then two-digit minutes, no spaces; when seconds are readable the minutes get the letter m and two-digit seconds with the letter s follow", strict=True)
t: 3h17
